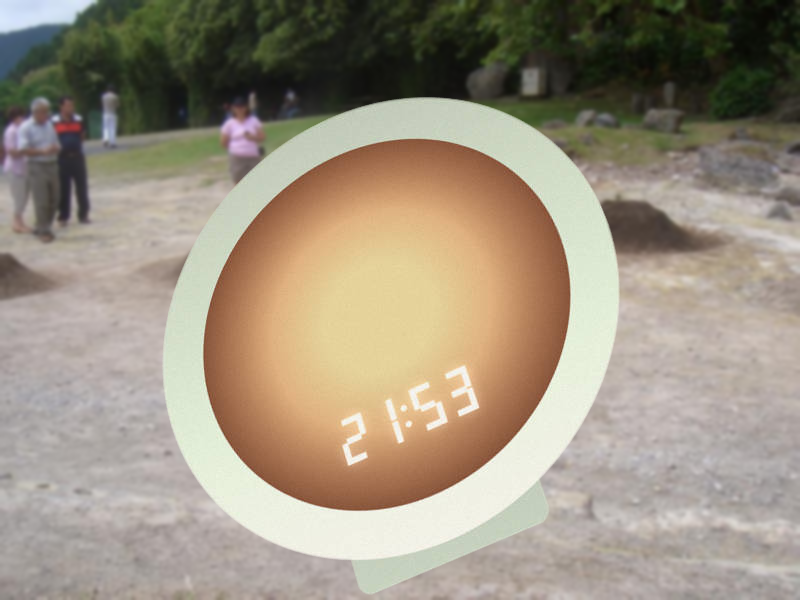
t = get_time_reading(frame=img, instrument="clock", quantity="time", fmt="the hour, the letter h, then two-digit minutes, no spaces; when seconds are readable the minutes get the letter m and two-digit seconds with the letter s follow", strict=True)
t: 21h53
